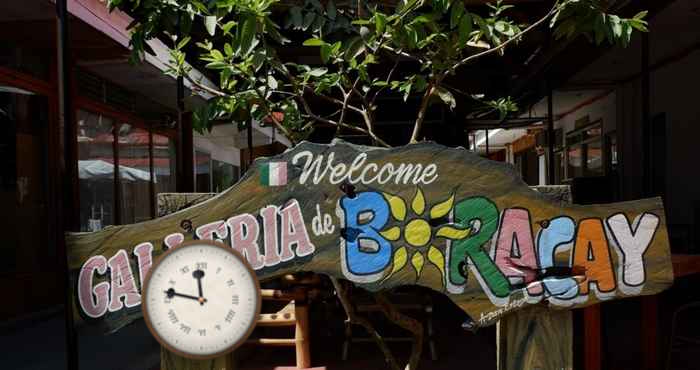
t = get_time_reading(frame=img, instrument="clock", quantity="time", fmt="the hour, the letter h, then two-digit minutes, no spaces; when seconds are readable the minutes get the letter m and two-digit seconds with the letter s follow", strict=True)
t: 11h47
